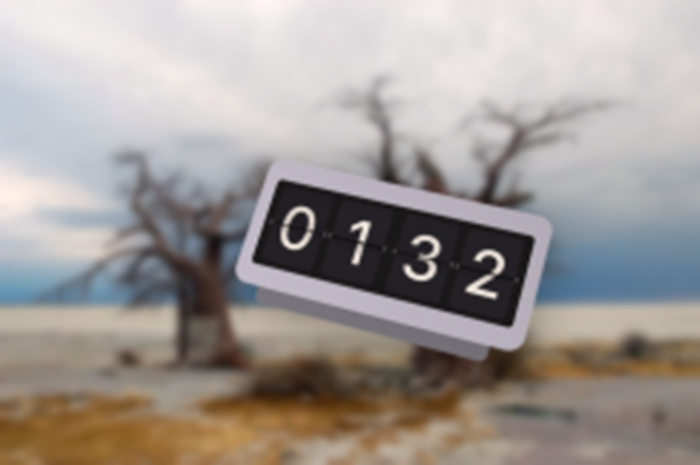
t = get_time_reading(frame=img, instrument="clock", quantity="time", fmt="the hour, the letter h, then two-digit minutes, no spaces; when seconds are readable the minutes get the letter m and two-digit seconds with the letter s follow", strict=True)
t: 1h32
